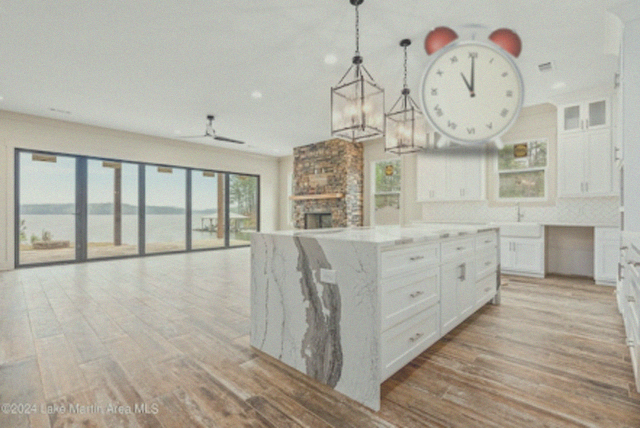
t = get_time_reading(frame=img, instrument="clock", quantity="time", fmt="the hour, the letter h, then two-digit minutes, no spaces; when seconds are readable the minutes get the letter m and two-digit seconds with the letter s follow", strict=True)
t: 11h00
